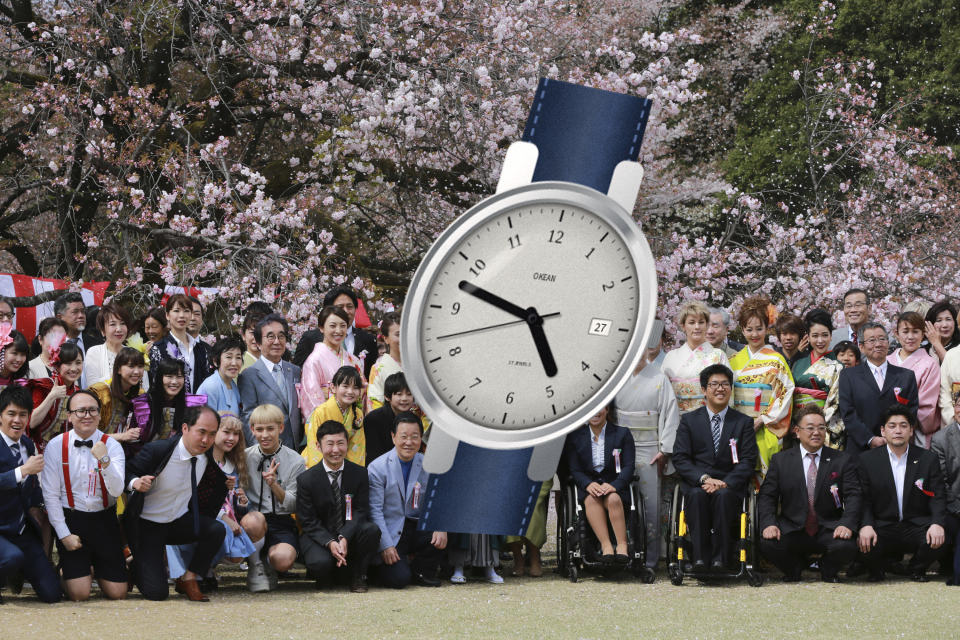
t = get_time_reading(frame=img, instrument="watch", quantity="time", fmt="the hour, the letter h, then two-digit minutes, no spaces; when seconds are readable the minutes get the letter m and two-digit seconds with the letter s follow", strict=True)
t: 4h47m42s
